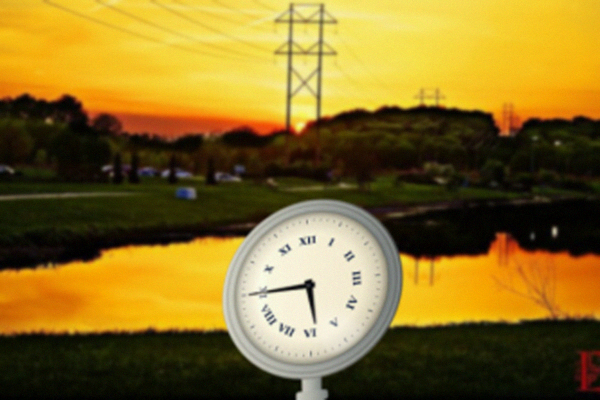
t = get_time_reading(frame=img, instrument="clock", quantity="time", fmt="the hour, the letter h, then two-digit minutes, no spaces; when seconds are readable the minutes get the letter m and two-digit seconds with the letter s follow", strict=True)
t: 5h45
